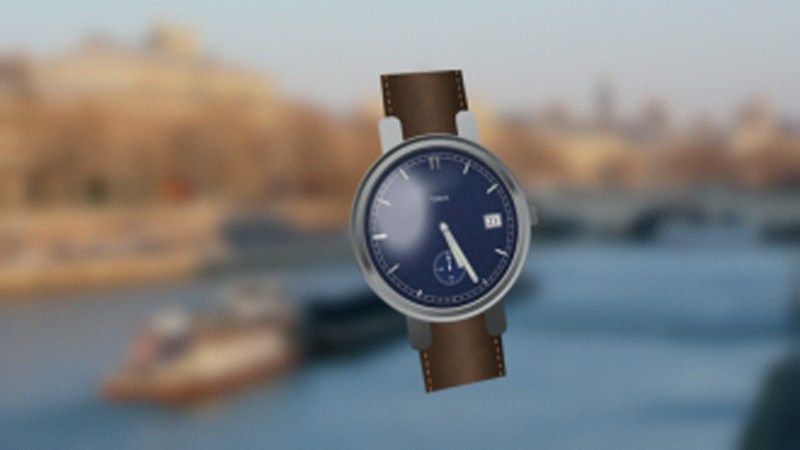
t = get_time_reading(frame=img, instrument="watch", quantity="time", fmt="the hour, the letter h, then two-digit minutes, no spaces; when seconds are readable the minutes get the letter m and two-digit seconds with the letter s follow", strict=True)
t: 5h26
